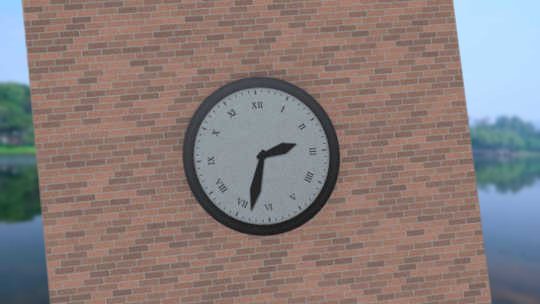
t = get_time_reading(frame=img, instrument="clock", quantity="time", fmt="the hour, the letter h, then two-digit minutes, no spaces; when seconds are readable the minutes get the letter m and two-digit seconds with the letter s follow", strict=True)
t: 2h33
